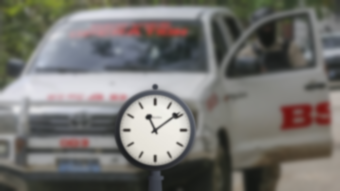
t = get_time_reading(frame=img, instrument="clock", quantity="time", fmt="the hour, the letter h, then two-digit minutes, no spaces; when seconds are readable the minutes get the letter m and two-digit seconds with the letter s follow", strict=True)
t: 11h09
